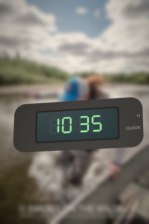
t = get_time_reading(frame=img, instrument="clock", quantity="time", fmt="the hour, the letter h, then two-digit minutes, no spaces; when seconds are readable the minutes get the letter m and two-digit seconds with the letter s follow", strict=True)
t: 10h35
